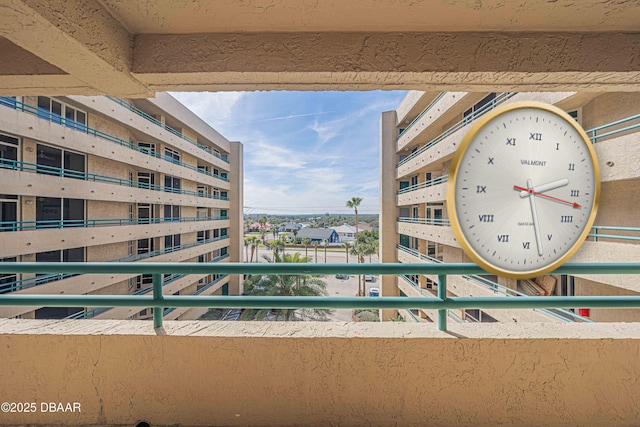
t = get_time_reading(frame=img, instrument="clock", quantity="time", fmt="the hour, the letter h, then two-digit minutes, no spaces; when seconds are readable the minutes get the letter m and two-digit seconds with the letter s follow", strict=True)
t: 2h27m17s
